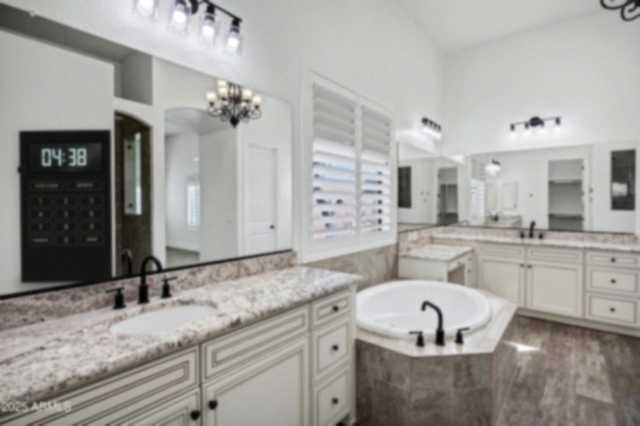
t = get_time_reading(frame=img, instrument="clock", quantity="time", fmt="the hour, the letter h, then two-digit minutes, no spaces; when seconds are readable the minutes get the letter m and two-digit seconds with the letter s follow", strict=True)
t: 4h38
